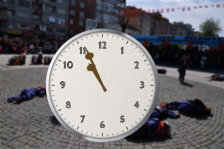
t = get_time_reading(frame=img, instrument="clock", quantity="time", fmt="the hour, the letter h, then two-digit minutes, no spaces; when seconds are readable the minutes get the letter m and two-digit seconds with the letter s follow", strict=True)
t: 10h56
